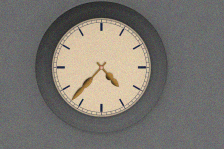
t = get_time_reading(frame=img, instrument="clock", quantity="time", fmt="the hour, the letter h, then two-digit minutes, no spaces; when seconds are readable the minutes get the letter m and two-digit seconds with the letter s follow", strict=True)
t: 4h37
